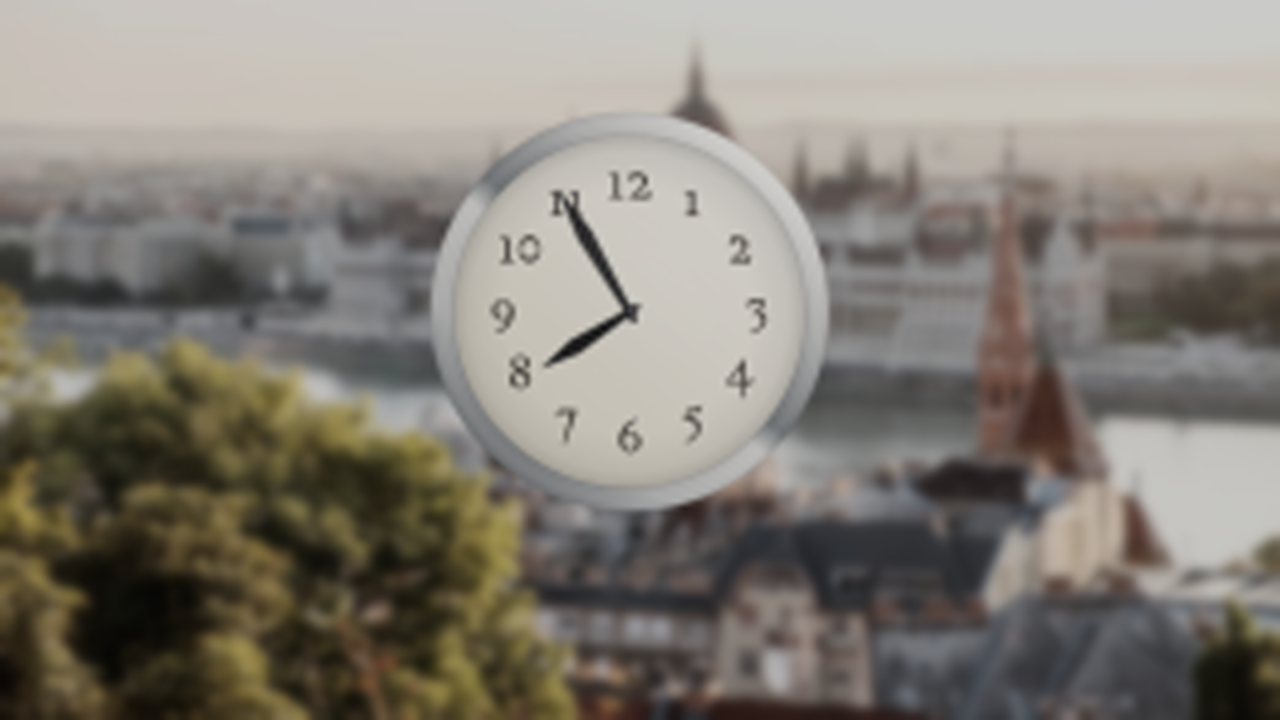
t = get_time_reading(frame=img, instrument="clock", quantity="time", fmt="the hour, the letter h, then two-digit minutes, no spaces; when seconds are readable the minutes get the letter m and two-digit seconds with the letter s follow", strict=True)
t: 7h55
